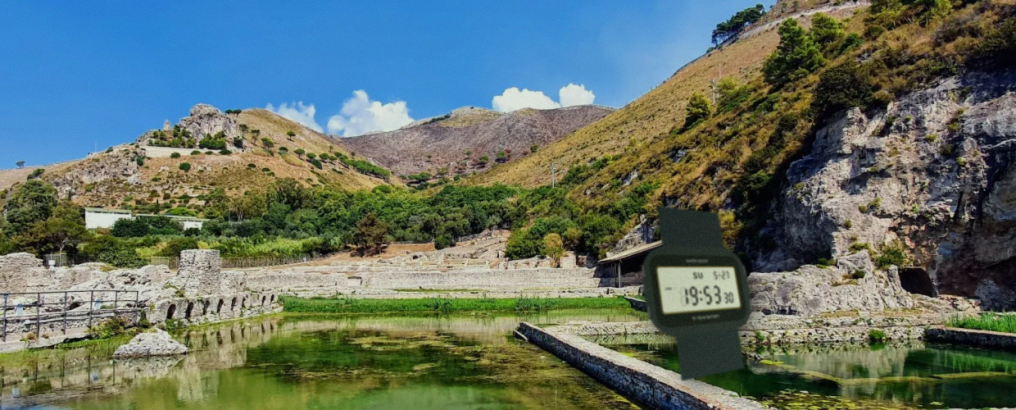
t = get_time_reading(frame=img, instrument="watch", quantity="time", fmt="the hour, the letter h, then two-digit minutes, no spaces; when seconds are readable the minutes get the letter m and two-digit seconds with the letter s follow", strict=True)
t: 19h53m30s
